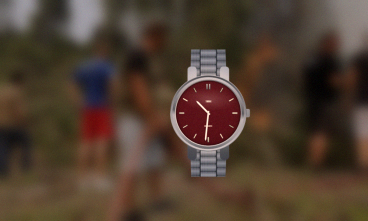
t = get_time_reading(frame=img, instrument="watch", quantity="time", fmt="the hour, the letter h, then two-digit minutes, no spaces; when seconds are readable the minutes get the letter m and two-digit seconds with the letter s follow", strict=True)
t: 10h31
